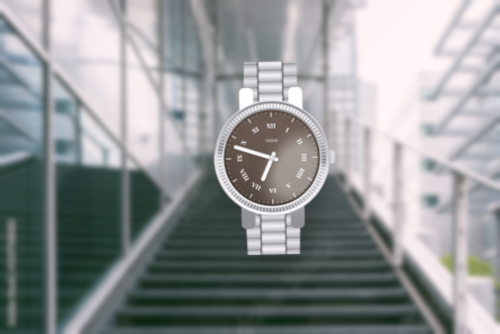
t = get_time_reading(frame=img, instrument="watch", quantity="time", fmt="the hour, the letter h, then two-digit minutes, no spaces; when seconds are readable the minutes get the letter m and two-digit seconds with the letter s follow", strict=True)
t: 6h48
